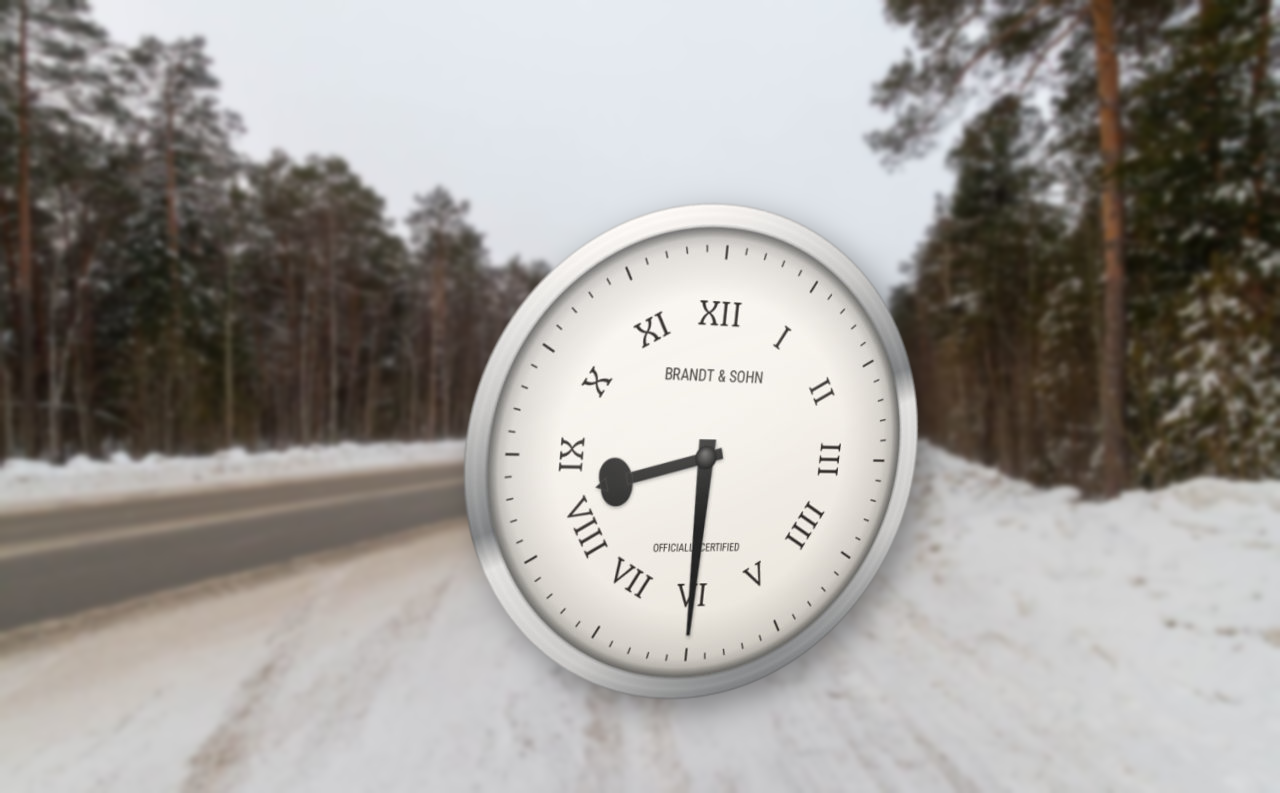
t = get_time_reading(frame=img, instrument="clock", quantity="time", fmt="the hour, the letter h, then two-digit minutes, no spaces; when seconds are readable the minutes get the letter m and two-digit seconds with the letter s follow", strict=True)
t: 8h30
